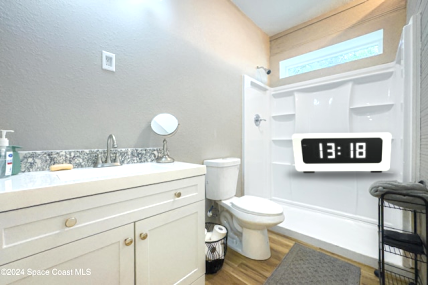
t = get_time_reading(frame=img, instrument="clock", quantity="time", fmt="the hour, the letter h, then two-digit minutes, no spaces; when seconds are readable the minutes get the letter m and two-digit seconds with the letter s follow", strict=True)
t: 13h18
